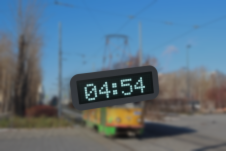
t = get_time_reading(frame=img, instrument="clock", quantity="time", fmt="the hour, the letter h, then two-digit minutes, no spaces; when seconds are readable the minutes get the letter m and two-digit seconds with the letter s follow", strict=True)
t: 4h54
